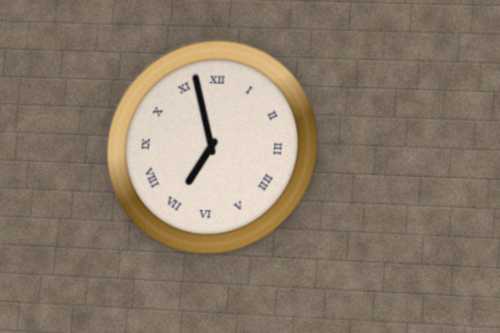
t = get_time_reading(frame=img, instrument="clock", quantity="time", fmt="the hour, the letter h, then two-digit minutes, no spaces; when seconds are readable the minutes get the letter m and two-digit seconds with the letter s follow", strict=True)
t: 6h57
